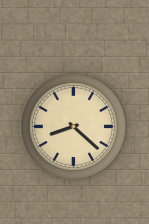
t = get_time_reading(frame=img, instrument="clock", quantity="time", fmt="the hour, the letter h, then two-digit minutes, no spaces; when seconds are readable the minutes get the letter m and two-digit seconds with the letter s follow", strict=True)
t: 8h22
